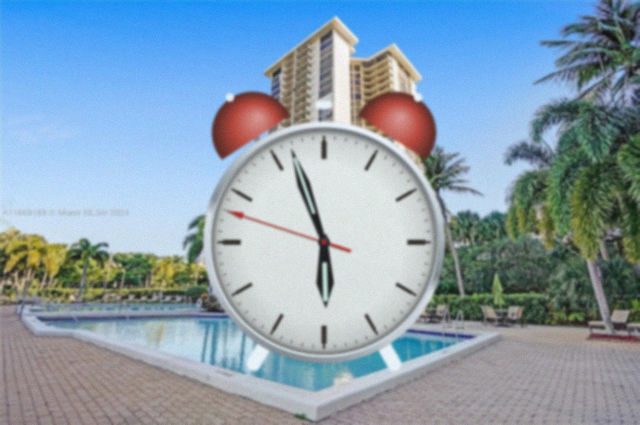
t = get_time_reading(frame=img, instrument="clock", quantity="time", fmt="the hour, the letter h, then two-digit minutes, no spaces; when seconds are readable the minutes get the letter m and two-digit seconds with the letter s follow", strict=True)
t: 5h56m48s
